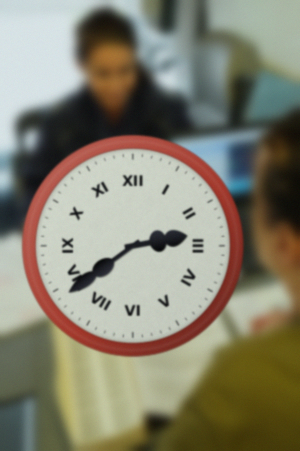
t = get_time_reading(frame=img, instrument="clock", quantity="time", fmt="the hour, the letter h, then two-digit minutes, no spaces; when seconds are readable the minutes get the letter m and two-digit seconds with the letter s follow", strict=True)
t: 2h39
